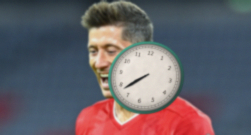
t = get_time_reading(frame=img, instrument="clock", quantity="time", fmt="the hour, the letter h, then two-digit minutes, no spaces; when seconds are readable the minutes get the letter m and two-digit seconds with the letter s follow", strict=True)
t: 7h38
